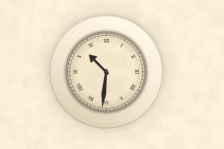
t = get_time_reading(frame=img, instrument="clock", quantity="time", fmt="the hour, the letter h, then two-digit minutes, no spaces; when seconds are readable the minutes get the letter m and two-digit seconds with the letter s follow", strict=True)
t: 10h31
